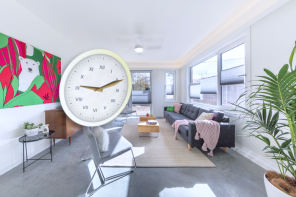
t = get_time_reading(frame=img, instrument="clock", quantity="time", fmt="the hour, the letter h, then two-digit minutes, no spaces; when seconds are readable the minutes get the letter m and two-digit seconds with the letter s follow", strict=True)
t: 9h11
